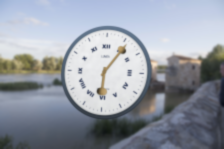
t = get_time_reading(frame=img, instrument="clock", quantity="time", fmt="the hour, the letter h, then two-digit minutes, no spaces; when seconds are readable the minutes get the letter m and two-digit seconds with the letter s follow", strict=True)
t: 6h06
